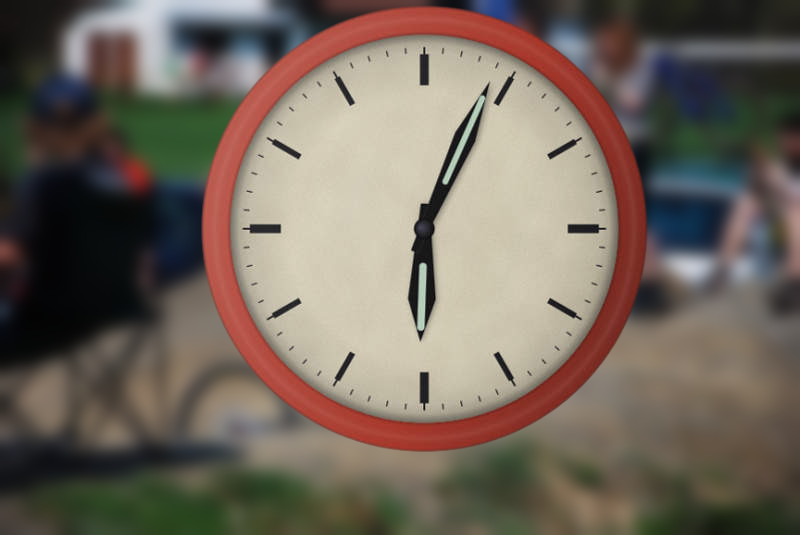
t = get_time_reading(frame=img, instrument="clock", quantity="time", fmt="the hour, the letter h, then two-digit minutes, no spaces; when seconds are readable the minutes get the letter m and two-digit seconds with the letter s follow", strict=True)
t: 6h04
